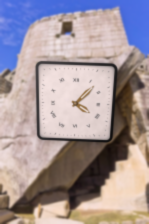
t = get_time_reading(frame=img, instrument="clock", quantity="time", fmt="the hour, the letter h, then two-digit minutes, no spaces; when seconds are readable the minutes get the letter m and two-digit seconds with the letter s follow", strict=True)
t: 4h07
